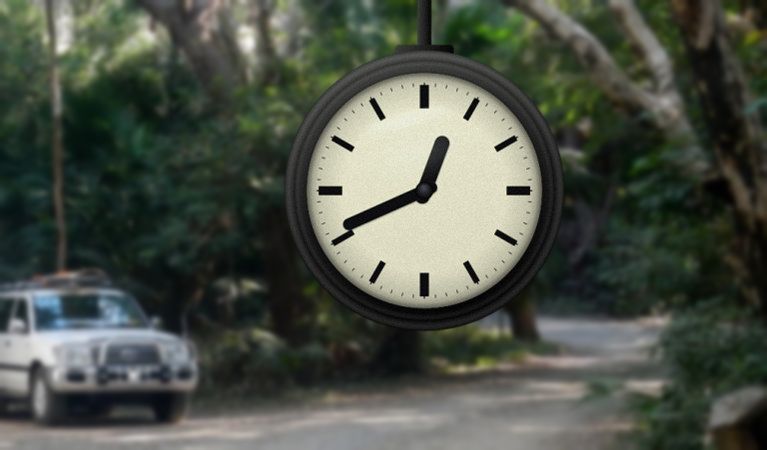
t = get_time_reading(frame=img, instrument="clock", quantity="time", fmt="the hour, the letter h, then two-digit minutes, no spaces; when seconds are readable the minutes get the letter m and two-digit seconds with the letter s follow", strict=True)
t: 12h41
